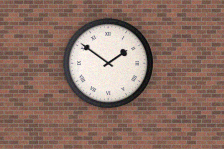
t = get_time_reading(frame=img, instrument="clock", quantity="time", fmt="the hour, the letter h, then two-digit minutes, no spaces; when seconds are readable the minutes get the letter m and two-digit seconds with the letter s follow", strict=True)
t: 1h51
